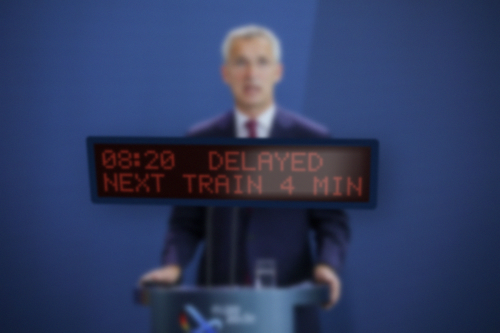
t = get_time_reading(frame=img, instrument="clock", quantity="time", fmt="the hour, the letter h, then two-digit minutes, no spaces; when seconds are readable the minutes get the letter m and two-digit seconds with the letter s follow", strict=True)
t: 8h20
